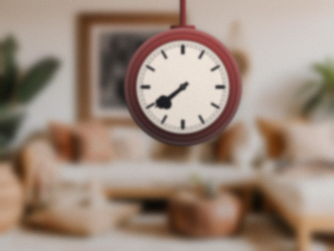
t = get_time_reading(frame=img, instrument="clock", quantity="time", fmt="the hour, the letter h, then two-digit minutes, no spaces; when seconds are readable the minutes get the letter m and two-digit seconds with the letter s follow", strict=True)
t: 7h39
